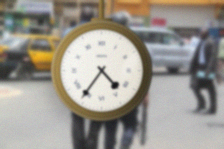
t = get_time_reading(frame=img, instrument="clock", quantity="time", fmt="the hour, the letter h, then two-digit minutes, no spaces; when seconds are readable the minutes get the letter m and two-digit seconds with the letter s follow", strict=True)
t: 4h36
